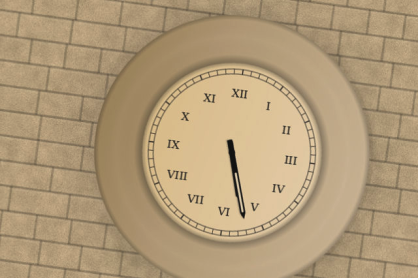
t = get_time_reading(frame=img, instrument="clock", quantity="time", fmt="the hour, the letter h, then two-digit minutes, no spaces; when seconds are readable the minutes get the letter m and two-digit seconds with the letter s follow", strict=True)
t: 5h27
